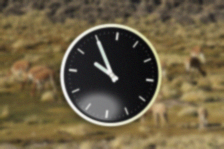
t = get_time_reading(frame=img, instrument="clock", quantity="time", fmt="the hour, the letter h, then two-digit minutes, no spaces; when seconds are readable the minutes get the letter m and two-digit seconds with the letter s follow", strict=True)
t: 9h55
